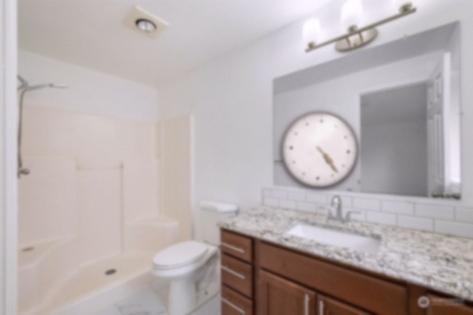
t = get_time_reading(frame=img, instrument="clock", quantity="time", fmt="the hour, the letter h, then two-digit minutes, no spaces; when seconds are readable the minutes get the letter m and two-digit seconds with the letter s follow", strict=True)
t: 4h23
